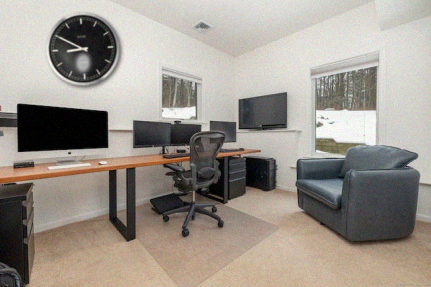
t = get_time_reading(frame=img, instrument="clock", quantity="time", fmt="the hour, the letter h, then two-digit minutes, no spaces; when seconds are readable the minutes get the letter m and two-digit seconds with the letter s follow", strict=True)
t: 8h50
